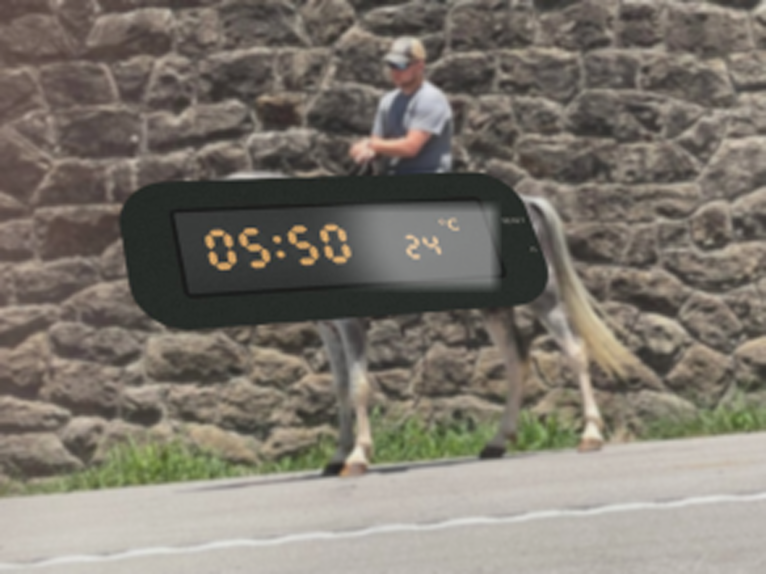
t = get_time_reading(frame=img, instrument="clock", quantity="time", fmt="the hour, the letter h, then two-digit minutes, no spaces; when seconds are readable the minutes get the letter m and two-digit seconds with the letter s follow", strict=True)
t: 5h50
